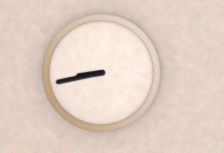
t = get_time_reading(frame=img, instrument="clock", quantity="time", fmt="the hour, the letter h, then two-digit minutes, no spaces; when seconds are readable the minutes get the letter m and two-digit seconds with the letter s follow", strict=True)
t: 8h43
